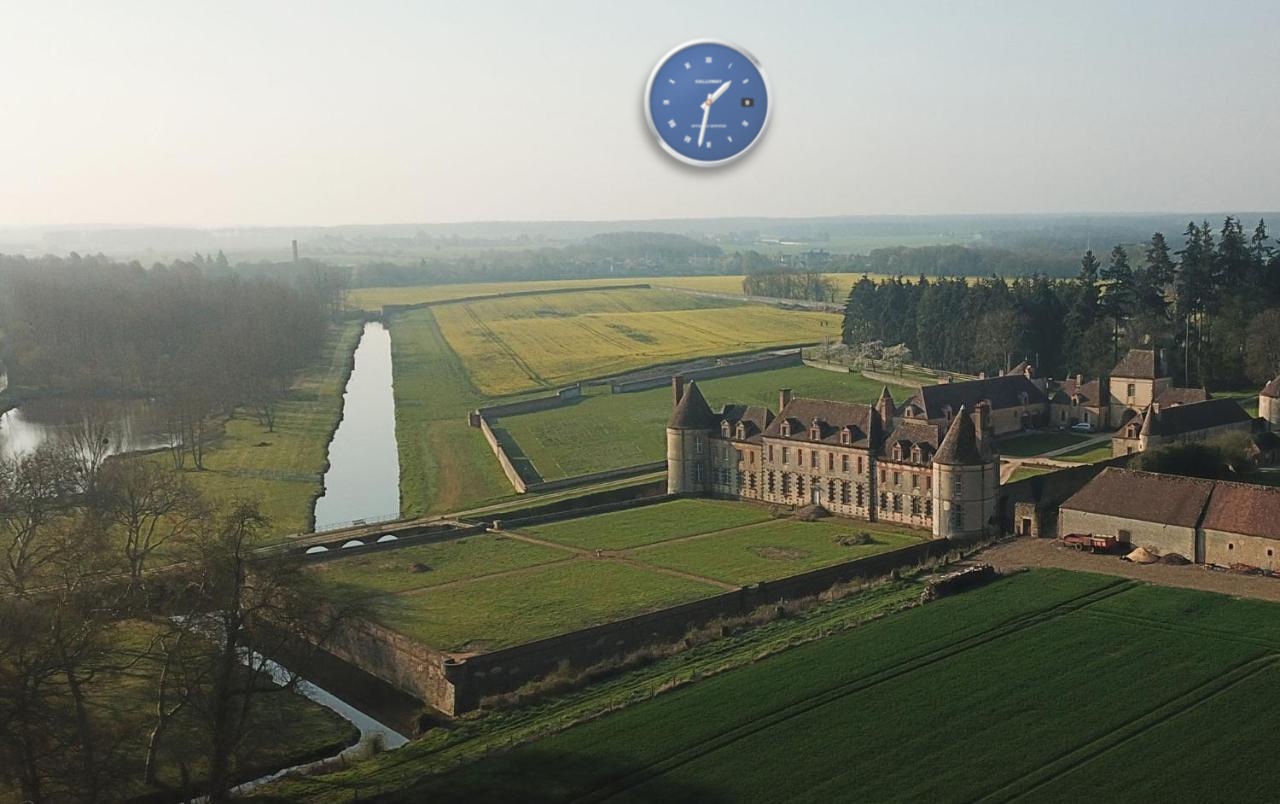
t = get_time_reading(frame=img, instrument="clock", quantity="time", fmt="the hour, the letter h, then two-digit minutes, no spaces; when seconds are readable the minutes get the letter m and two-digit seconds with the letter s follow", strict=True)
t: 1h32
